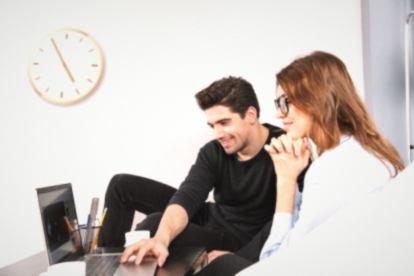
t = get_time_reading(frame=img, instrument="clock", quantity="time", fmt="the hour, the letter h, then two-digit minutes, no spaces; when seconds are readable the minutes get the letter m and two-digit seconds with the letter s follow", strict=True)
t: 4h55
